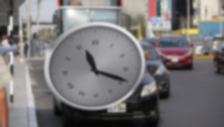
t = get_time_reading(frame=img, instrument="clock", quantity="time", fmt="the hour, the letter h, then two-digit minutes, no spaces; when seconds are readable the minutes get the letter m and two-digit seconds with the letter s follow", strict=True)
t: 11h19
